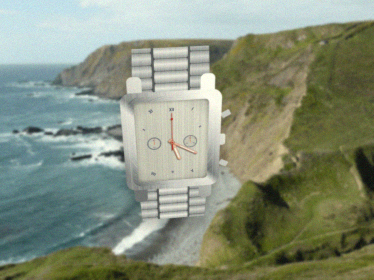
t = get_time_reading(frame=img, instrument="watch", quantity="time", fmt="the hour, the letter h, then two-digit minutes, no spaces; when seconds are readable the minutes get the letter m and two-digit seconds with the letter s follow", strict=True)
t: 5h20
